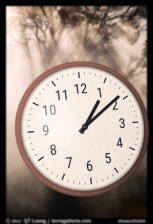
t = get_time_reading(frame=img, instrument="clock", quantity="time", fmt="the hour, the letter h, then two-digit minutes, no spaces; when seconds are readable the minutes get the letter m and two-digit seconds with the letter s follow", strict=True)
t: 1h09
